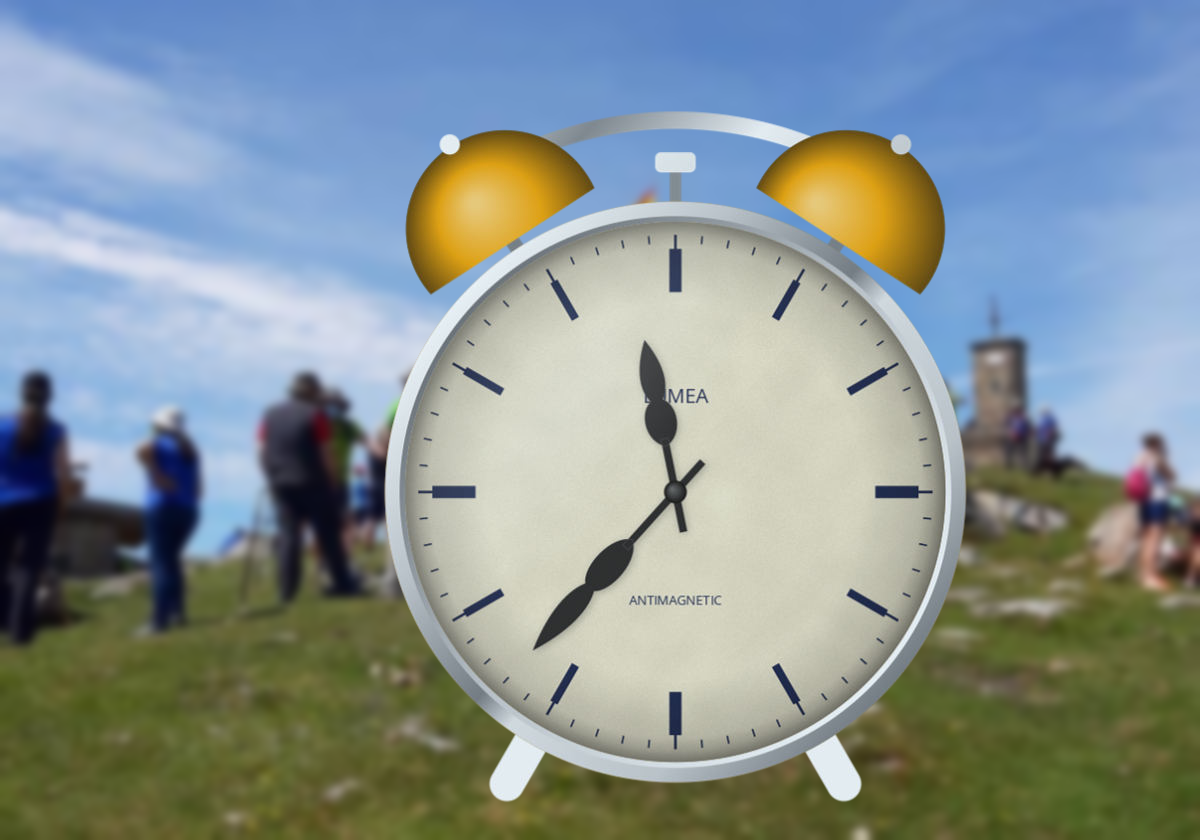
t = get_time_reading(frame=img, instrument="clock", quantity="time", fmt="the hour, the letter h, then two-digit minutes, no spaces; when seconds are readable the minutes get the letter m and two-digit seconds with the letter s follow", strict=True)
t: 11h37
